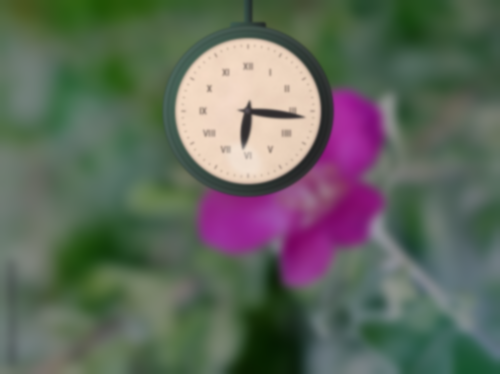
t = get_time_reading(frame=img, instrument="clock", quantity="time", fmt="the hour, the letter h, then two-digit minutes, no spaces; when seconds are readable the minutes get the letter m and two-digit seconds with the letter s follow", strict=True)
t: 6h16
